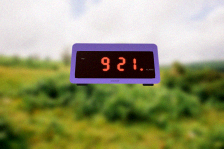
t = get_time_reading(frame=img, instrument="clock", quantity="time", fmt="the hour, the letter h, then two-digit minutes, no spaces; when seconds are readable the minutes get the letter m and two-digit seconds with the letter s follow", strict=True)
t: 9h21
